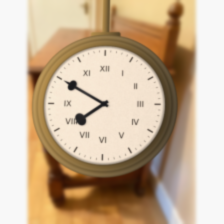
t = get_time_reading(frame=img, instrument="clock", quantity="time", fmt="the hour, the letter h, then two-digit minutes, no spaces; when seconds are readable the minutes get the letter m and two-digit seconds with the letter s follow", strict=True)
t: 7h50
